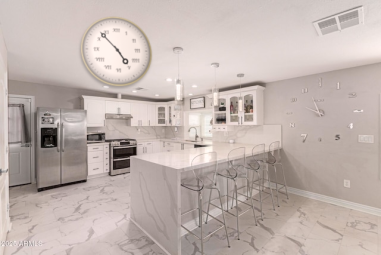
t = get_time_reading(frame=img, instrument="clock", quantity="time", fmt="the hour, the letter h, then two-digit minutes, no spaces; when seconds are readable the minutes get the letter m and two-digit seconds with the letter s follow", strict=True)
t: 4h53
